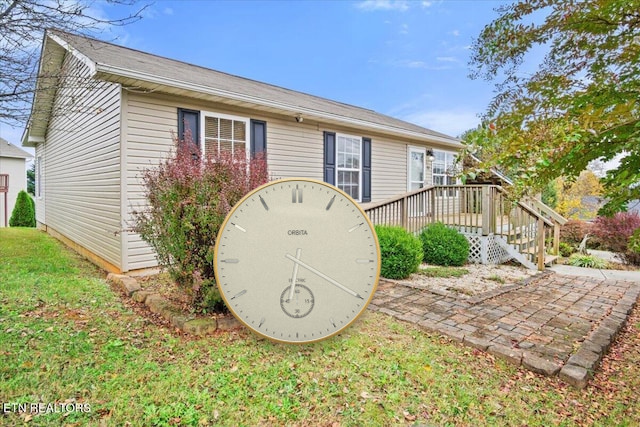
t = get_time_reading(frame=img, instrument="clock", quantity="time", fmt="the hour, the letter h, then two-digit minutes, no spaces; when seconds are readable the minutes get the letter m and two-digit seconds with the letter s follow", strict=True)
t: 6h20
